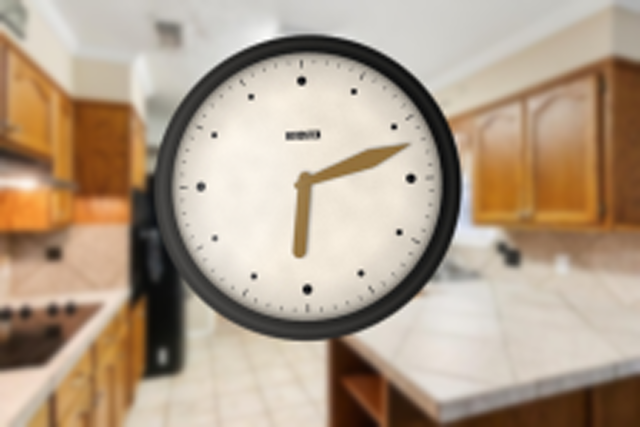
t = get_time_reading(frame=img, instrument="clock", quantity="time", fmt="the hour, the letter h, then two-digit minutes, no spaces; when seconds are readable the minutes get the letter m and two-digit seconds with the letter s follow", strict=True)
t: 6h12
